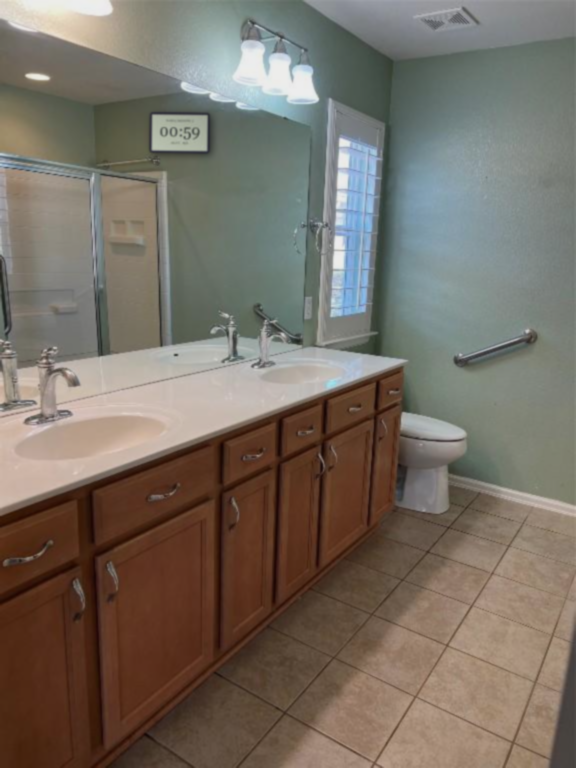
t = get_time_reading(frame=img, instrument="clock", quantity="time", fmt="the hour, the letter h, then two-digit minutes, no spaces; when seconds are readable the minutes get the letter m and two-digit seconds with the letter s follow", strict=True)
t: 0h59
